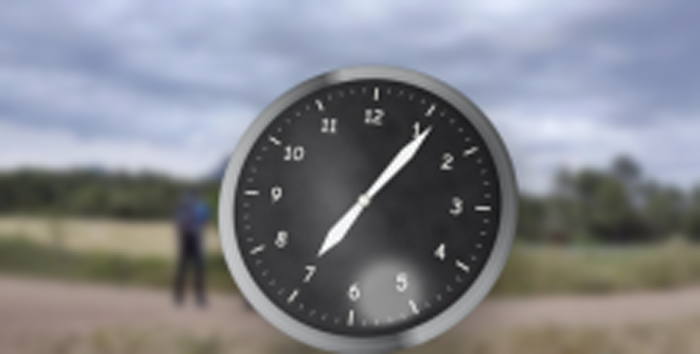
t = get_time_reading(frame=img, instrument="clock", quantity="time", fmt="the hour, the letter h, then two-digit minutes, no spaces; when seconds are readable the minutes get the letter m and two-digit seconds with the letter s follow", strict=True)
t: 7h06
